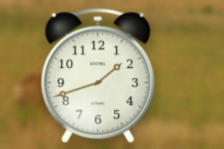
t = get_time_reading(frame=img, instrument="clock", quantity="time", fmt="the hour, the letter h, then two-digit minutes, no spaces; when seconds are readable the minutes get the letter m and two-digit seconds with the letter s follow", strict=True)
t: 1h42
